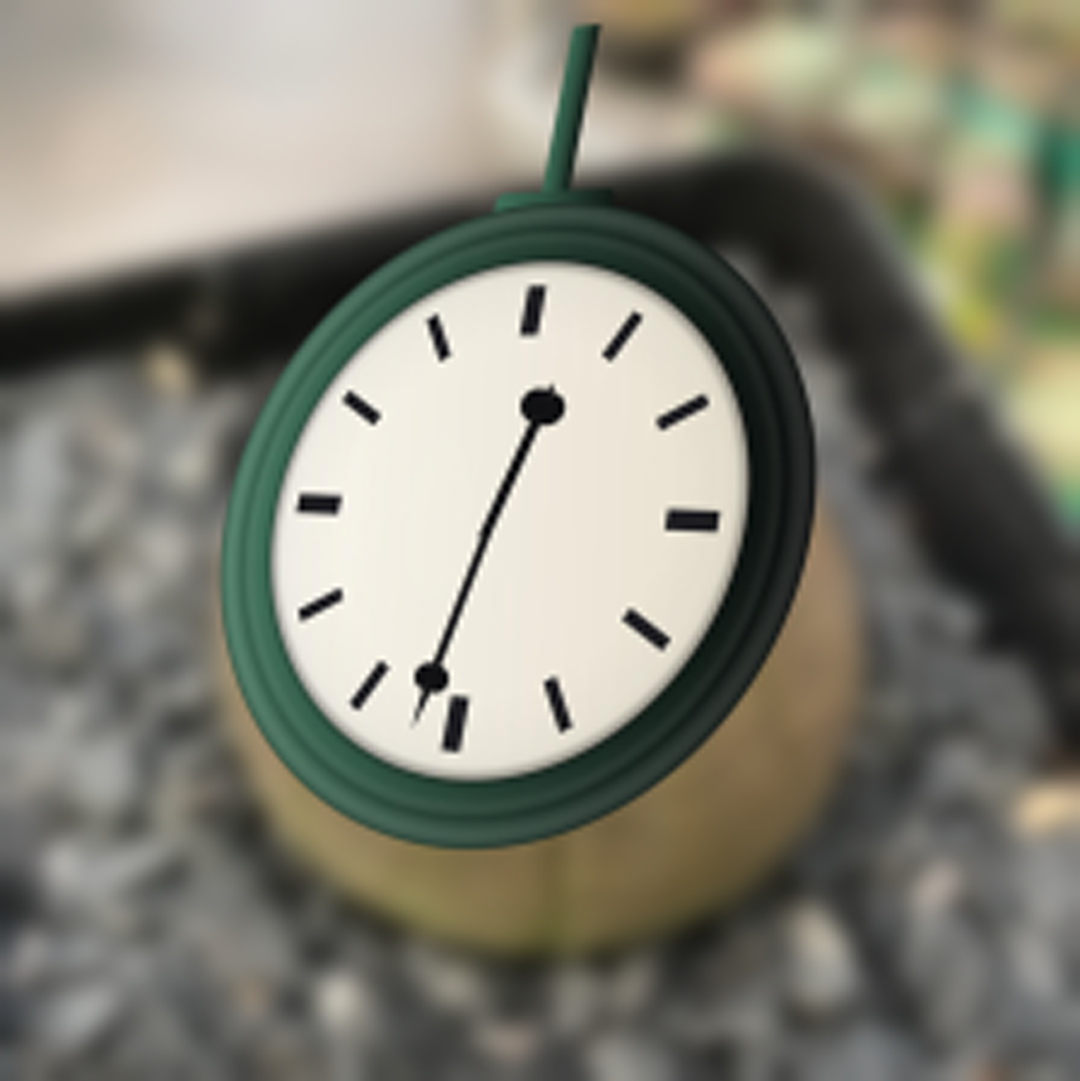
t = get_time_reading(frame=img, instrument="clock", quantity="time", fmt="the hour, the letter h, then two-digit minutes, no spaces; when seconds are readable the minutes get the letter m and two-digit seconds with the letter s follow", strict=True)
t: 12h32
